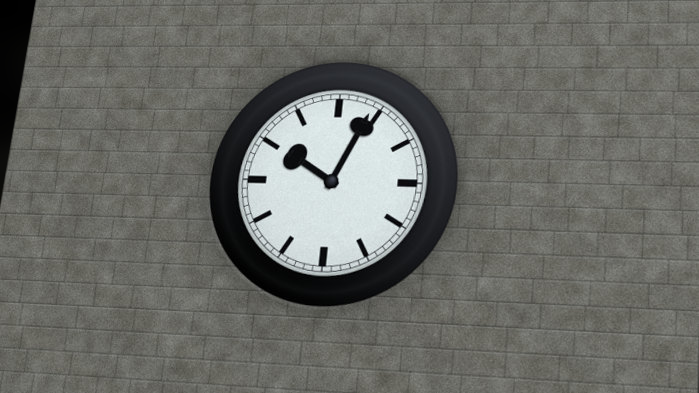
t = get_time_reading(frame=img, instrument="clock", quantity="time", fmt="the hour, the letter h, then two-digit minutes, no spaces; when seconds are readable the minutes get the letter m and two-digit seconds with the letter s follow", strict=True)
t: 10h04
